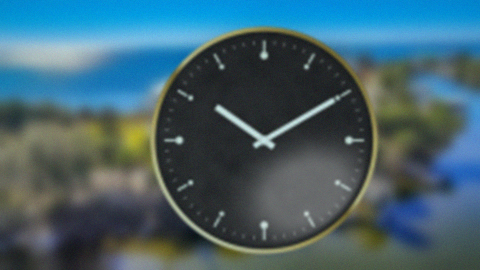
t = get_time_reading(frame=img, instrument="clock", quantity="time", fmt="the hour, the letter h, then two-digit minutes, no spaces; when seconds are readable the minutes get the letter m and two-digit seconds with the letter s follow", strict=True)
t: 10h10
